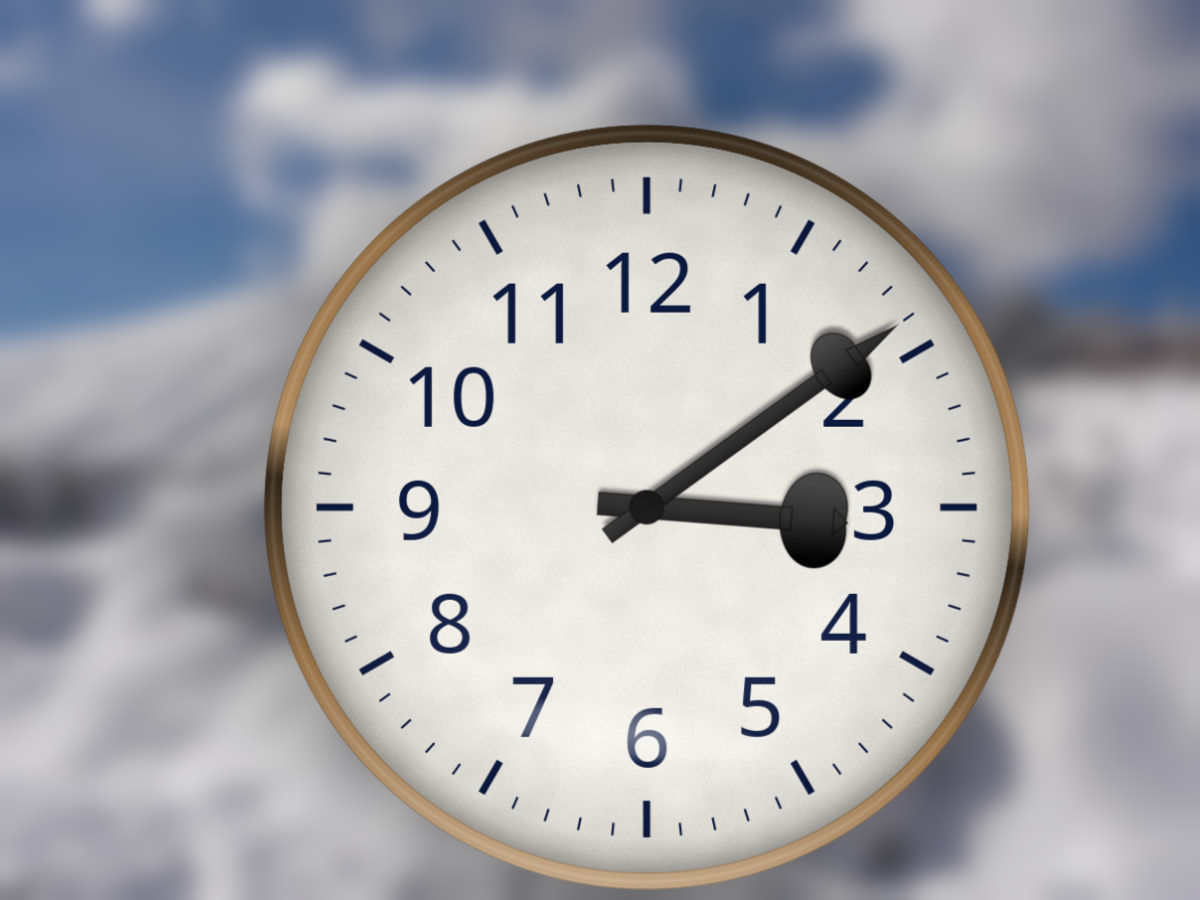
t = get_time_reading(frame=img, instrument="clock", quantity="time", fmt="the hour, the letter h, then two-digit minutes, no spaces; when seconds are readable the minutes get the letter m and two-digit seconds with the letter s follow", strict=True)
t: 3h09
